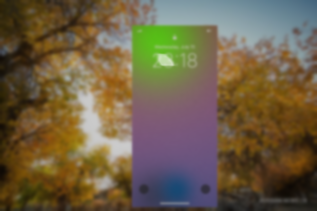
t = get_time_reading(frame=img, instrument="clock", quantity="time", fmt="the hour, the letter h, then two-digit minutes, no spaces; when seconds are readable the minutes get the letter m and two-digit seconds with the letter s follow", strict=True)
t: 23h18
